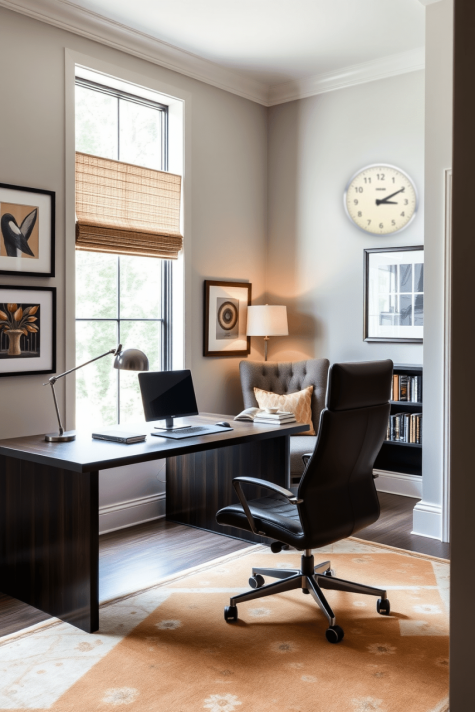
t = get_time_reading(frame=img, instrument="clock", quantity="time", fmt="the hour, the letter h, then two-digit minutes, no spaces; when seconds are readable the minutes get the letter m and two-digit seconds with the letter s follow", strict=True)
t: 3h10
